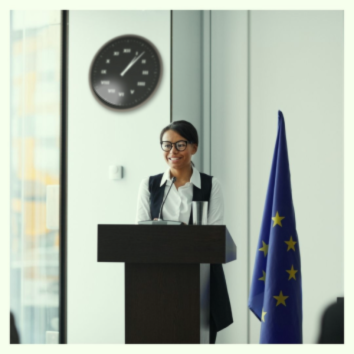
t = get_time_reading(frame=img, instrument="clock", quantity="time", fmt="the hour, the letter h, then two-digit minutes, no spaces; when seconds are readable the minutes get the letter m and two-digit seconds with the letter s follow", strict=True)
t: 1h07
